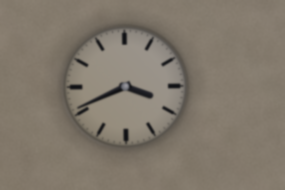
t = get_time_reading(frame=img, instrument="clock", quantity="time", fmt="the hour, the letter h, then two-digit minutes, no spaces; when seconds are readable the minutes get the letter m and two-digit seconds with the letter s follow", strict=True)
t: 3h41
